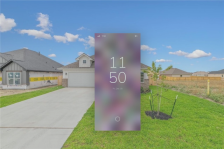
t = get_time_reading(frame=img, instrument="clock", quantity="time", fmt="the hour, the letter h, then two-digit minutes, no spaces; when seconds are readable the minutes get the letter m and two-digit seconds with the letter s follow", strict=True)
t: 11h50
